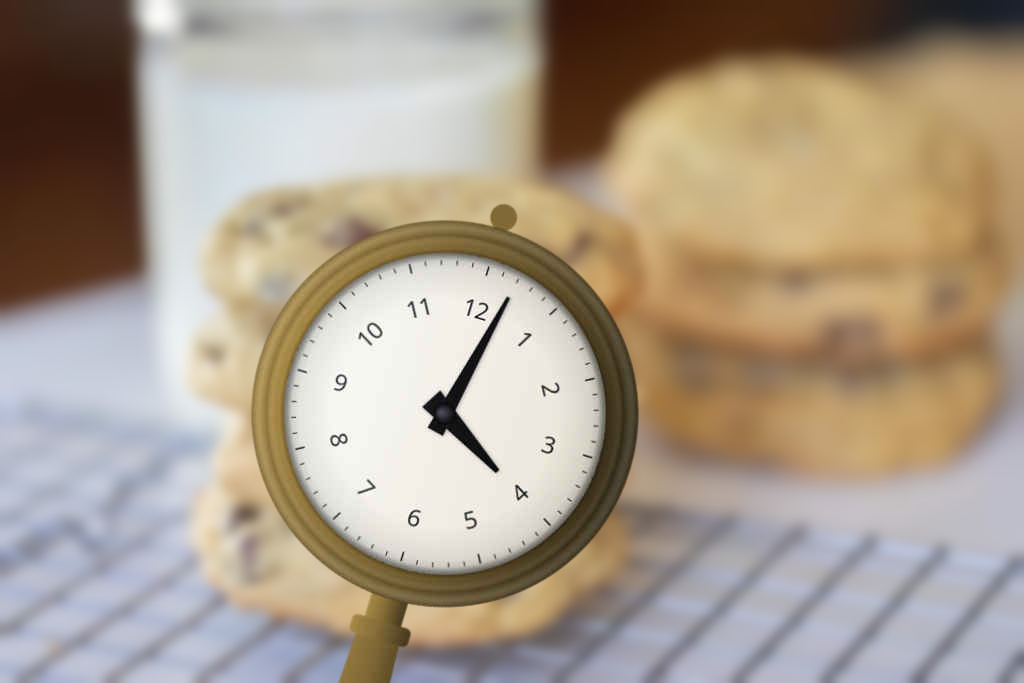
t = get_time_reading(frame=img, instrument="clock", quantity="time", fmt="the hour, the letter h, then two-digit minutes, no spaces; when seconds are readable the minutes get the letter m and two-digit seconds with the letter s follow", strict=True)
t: 4h02
